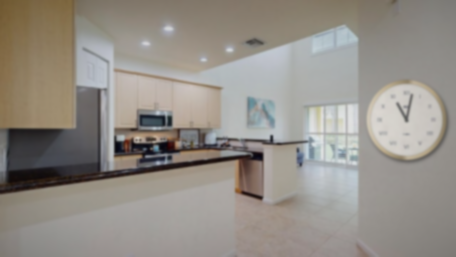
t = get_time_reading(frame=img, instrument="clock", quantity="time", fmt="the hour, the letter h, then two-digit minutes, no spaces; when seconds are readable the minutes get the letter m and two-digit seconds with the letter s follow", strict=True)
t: 11h02
